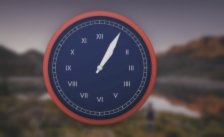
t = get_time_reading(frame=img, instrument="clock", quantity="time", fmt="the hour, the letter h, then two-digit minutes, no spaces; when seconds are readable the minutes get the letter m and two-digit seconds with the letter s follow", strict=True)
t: 1h05
